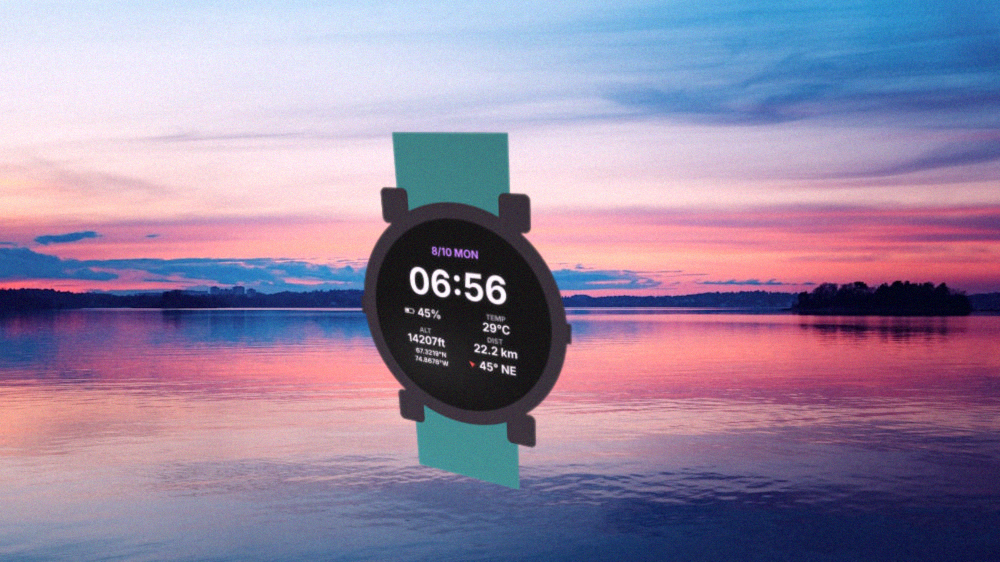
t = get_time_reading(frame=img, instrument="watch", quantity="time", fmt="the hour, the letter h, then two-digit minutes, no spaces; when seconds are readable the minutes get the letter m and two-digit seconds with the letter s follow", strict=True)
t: 6h56
